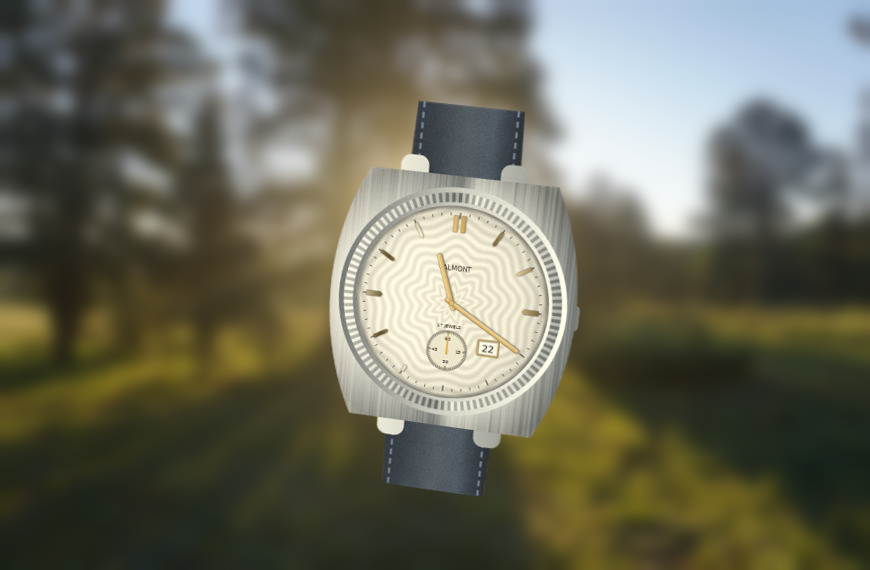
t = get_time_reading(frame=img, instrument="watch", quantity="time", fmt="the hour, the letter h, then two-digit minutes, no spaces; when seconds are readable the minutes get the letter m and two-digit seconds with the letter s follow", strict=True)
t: 11h20
